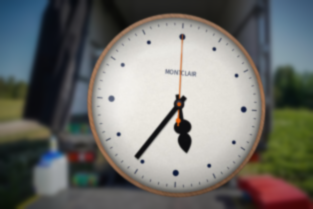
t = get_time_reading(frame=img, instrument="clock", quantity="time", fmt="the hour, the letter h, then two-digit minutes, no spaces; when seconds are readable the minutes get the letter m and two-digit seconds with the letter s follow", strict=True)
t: 5h36m00s
